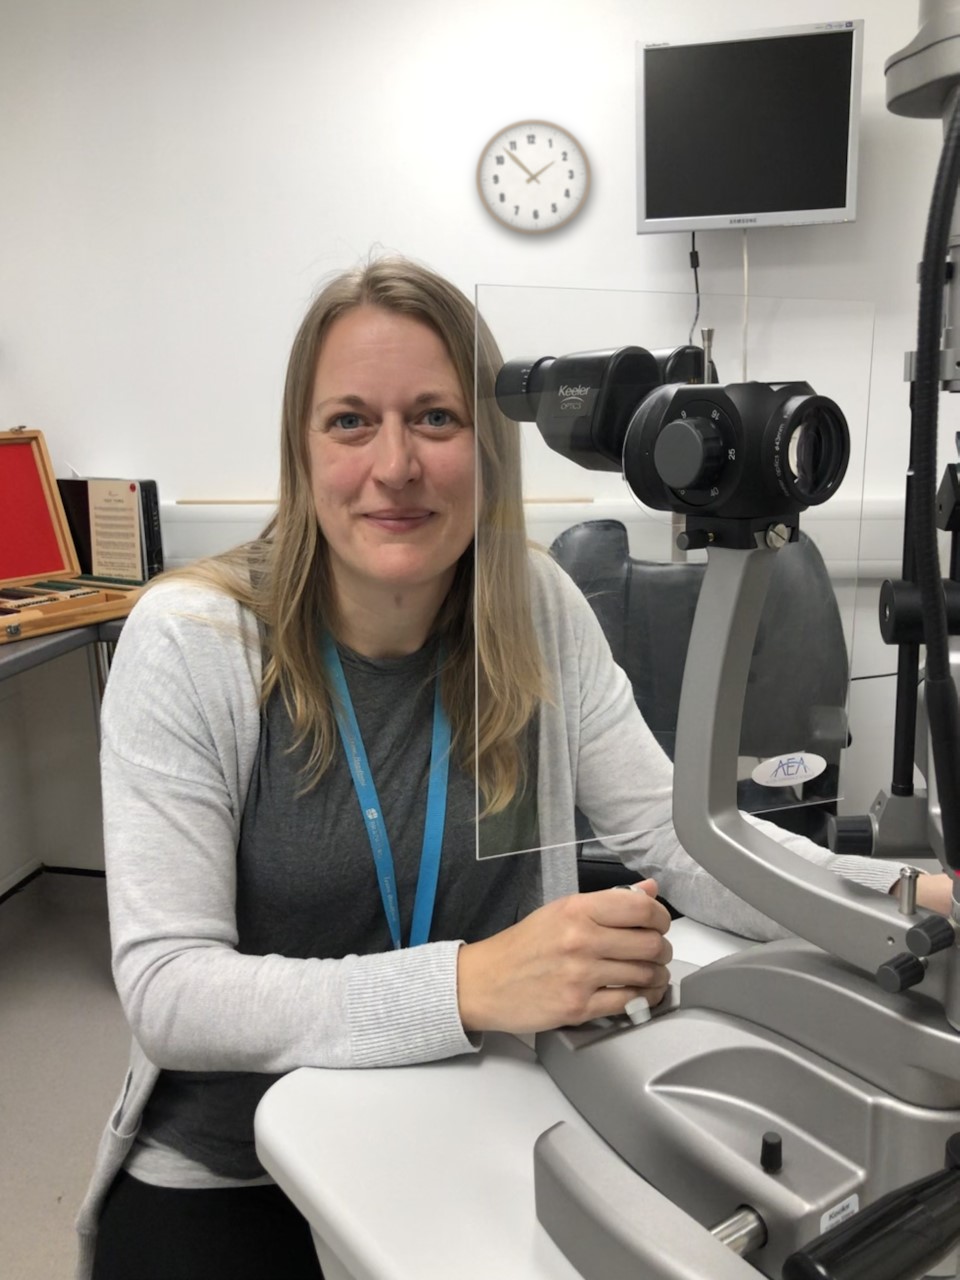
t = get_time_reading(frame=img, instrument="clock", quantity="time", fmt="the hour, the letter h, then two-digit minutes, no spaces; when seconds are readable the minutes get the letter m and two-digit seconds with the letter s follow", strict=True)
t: 1h53
